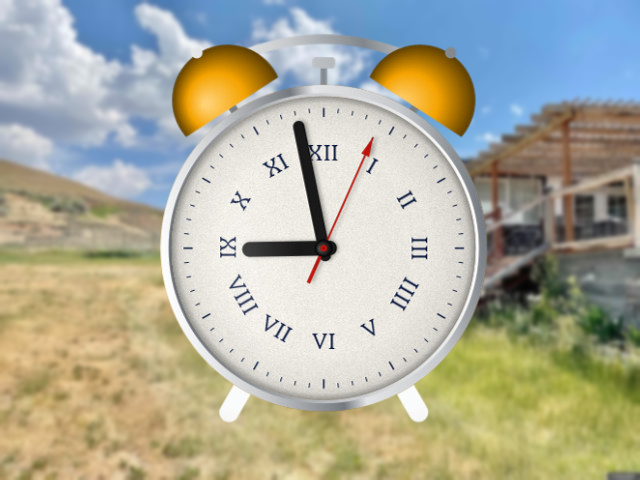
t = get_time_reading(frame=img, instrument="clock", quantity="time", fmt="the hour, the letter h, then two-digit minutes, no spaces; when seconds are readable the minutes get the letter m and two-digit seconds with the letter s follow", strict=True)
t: 8h58m04s
